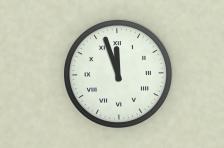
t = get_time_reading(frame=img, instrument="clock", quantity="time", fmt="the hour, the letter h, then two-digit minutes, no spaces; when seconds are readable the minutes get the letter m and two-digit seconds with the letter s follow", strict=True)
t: 11h57
